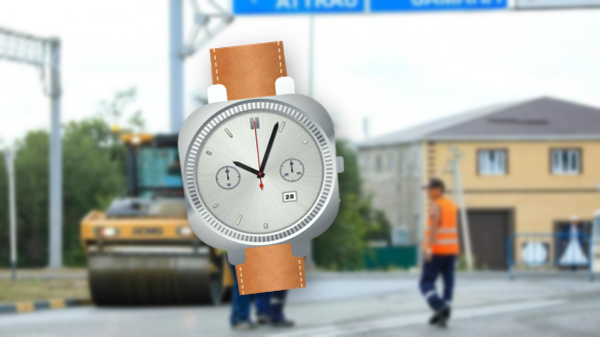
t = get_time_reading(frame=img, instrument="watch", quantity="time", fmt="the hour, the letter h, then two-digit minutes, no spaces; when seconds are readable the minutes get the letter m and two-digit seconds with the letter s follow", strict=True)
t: 10h04
